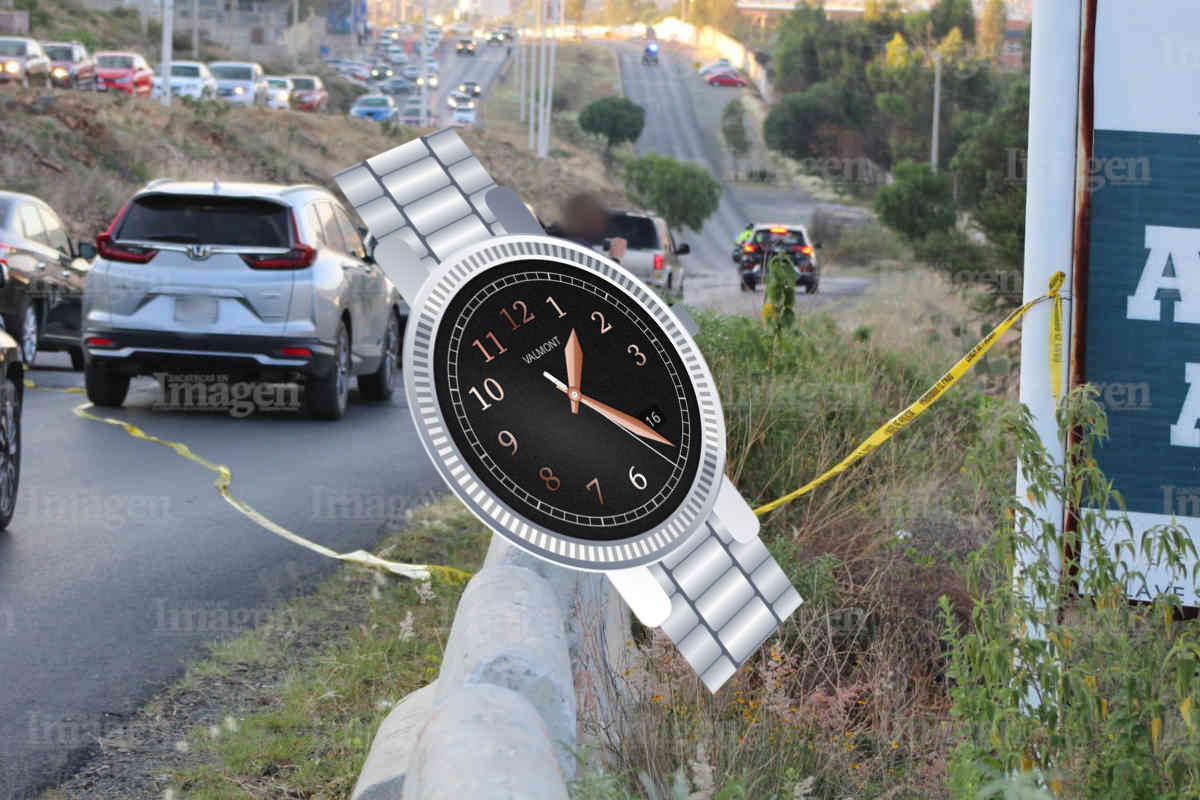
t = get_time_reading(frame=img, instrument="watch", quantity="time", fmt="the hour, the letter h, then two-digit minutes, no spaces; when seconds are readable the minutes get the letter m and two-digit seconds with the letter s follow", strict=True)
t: 1h24m26s
